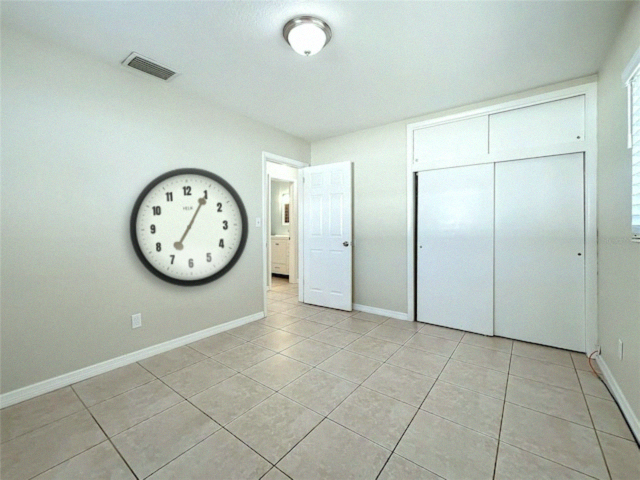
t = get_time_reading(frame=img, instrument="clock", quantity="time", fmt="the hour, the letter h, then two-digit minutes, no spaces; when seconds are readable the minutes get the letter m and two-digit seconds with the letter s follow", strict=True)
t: 7h05
